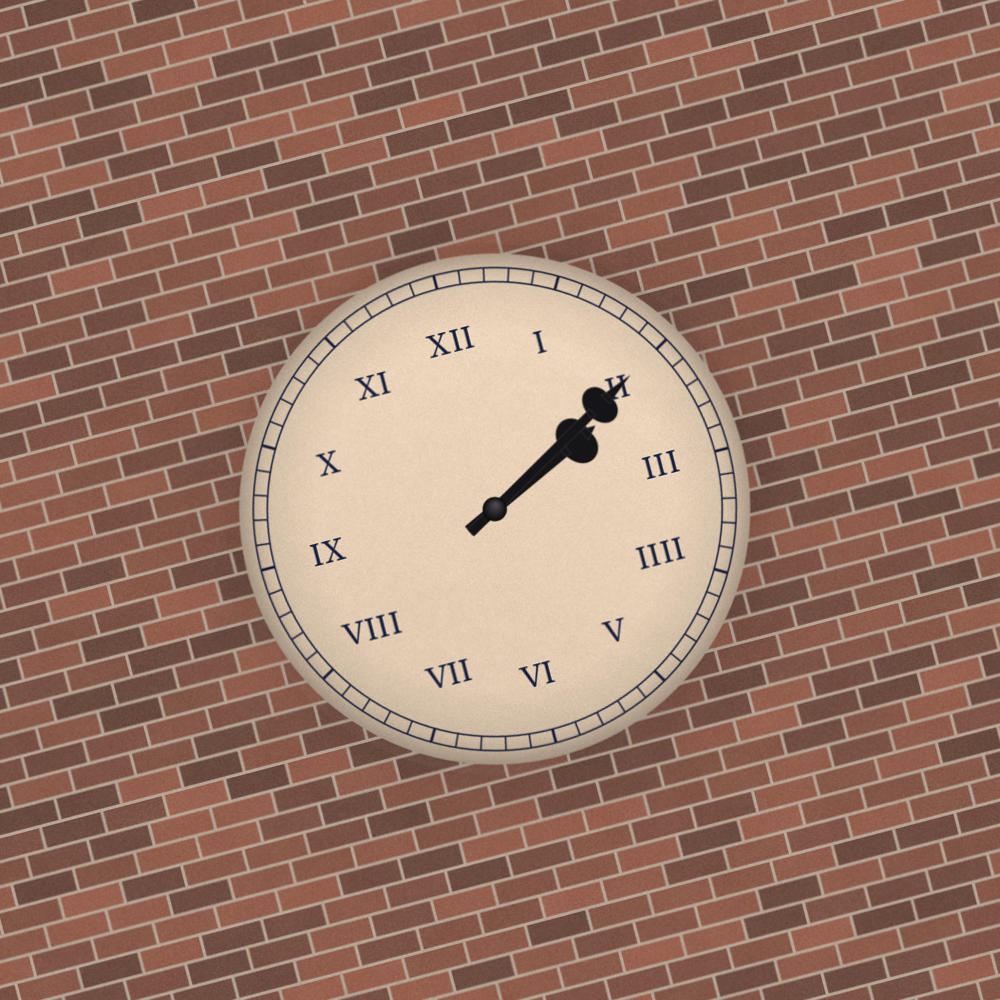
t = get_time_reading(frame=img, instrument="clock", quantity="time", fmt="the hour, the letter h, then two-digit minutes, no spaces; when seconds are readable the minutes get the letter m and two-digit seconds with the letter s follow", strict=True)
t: 2h10
